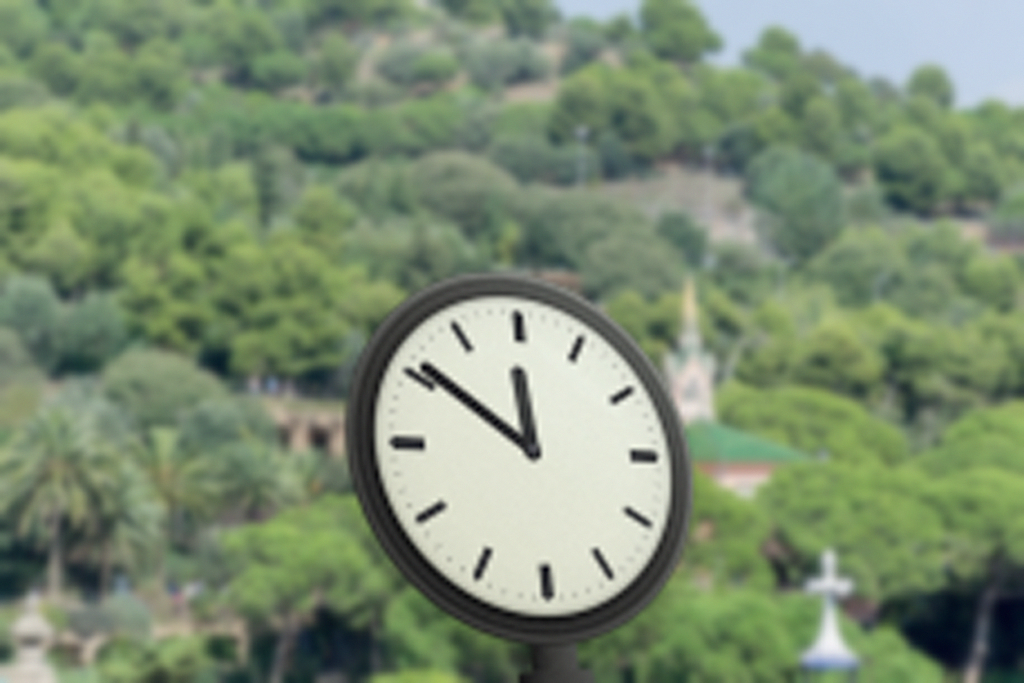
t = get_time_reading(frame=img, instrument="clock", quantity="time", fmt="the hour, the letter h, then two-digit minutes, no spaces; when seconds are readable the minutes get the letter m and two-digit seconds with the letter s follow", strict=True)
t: 11h51
